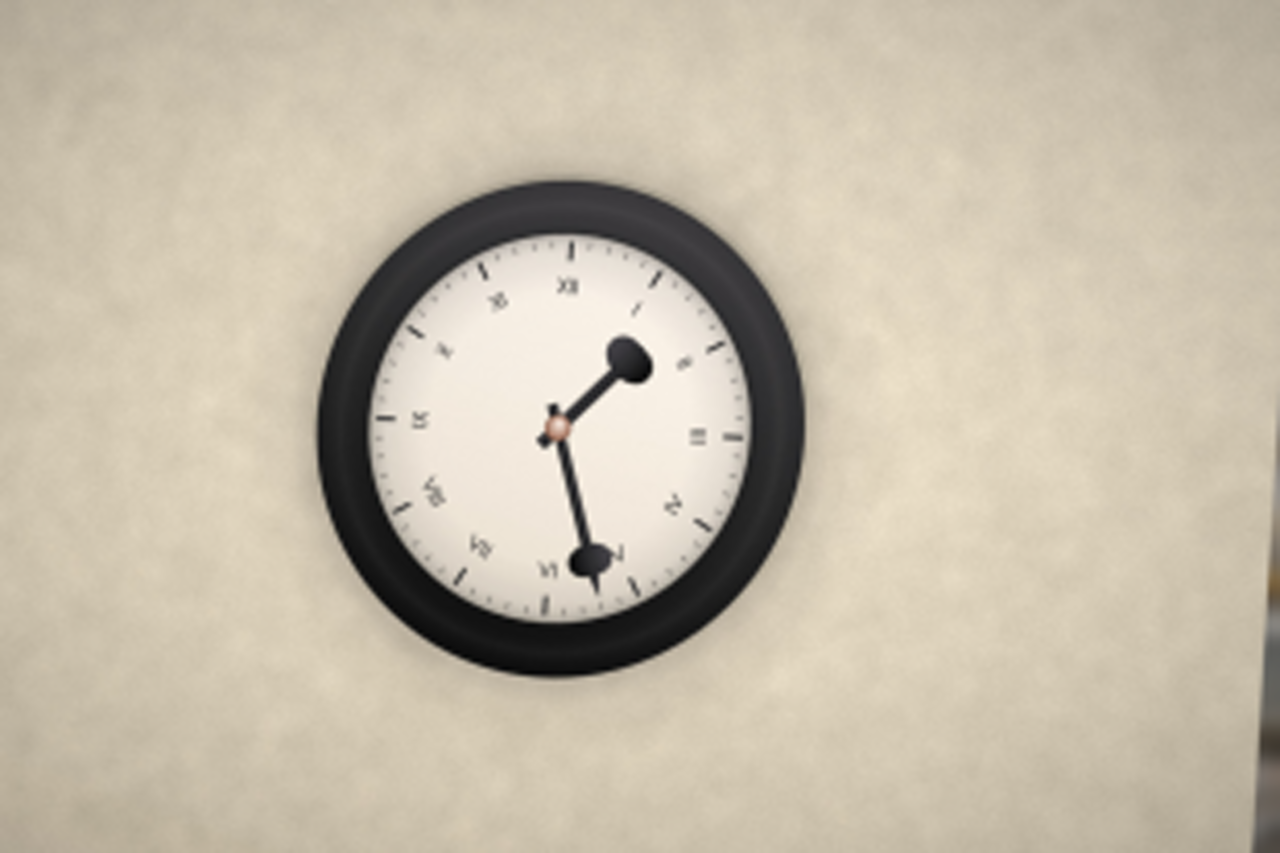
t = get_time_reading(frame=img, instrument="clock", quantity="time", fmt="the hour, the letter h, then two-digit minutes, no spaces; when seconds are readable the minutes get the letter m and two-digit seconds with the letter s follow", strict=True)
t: 1h27
